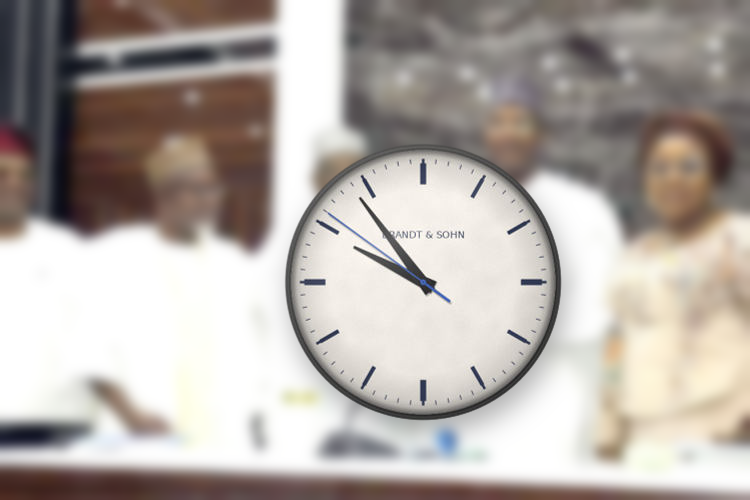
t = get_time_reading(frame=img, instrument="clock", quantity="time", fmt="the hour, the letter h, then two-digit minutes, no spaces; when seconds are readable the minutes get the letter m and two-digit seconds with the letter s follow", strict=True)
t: 9h53m51s
